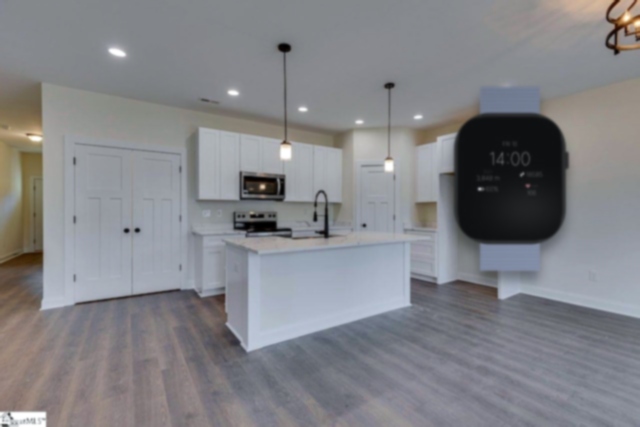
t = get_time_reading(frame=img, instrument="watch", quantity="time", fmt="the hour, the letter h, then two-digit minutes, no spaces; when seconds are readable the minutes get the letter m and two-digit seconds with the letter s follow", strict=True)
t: 14h00
